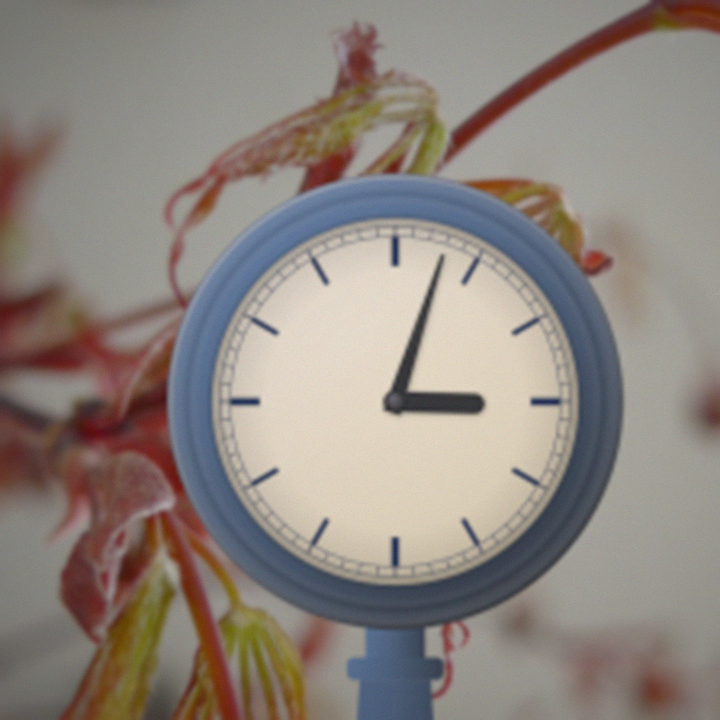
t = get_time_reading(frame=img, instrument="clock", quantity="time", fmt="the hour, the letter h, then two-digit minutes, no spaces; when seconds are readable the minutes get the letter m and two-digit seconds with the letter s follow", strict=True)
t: 3h03
